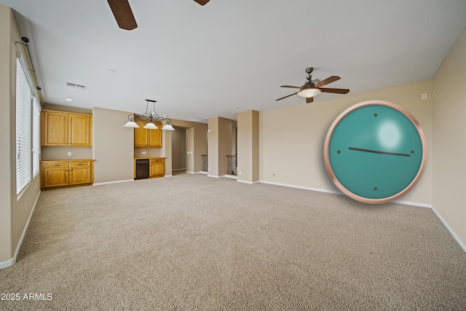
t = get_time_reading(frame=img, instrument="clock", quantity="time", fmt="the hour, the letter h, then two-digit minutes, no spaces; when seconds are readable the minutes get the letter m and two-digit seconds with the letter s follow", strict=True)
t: 9h16
